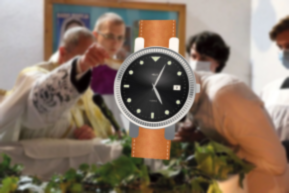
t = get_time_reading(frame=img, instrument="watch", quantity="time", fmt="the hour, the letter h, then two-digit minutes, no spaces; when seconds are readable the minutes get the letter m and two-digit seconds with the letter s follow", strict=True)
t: 5h04
